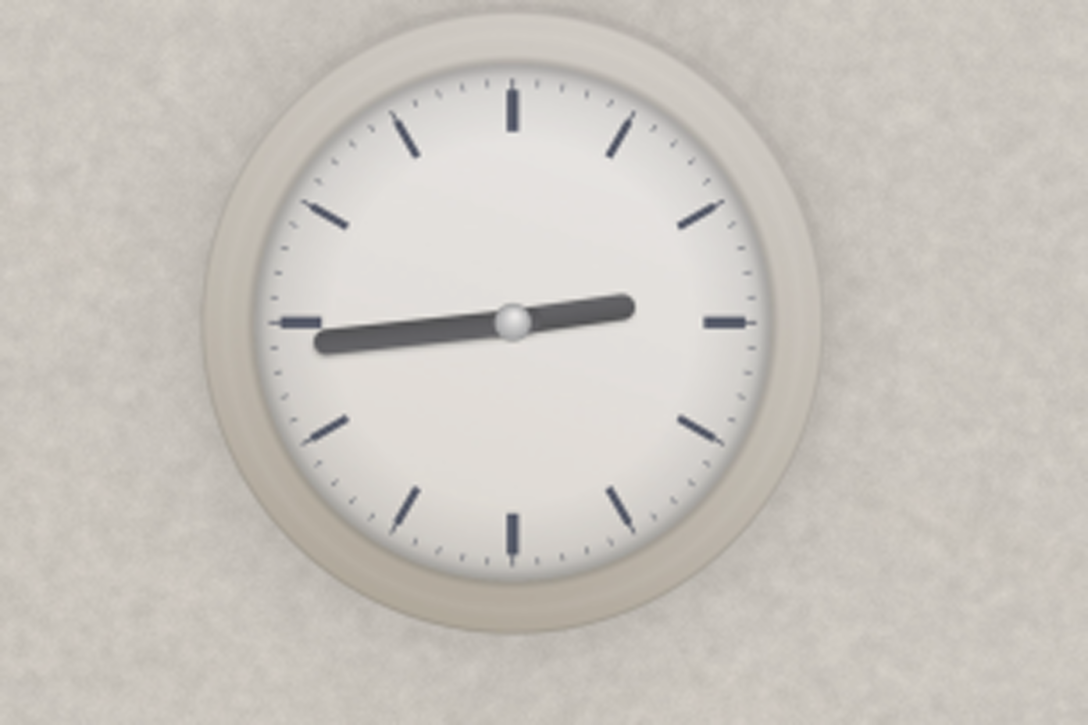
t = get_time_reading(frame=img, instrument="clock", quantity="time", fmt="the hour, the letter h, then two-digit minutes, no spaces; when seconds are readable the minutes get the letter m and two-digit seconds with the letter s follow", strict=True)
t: 2h44
